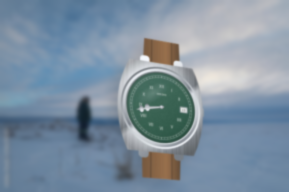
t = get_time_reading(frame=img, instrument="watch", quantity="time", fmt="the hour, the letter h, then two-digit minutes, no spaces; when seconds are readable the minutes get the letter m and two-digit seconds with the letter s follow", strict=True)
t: 8h43
